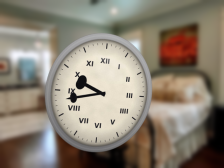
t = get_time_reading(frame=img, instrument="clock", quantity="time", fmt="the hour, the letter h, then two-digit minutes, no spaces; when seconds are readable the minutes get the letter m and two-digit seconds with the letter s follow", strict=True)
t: 9h43
